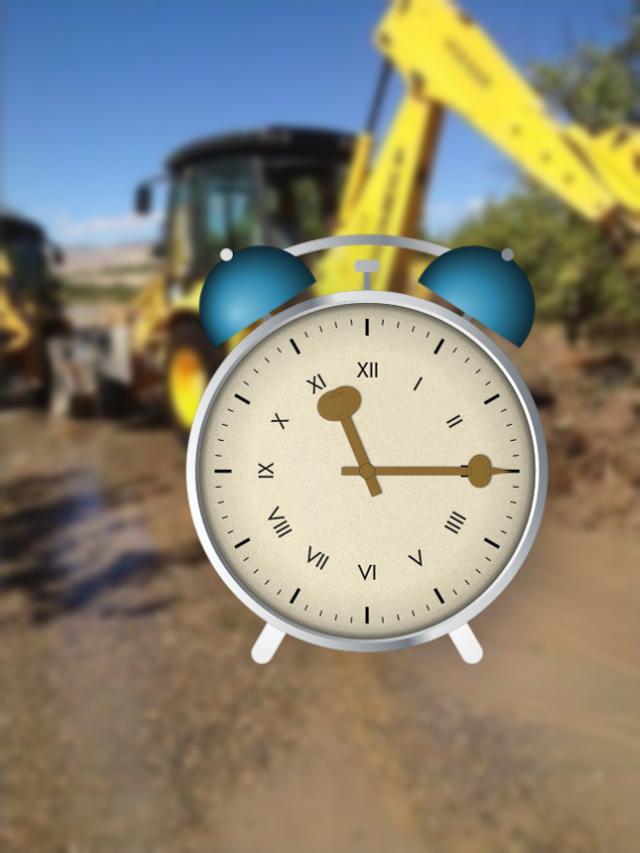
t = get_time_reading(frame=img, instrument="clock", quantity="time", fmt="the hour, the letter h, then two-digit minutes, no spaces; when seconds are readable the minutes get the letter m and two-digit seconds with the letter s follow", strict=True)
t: 11h15
